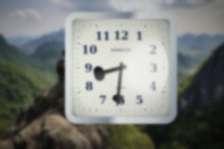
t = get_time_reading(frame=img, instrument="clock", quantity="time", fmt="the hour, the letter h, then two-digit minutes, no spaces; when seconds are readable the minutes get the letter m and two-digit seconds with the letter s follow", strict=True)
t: 8h31
